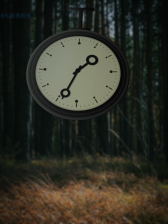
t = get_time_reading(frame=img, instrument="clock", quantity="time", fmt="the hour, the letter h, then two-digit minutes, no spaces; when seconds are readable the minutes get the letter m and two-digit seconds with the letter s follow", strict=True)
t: 1h34
